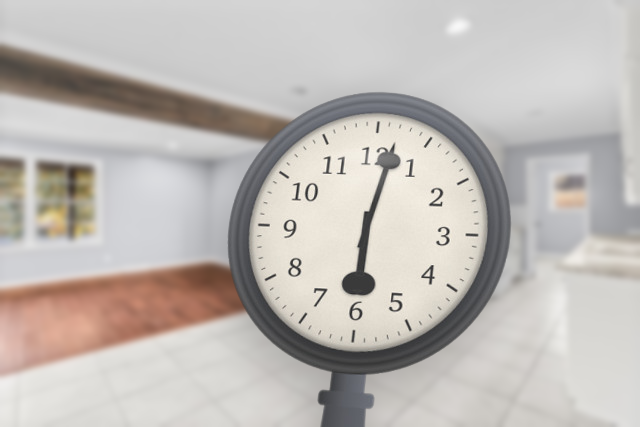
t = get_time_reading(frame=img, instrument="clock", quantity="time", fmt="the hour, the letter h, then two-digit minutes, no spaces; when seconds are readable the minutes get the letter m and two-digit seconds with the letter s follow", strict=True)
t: 6h02
